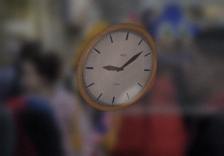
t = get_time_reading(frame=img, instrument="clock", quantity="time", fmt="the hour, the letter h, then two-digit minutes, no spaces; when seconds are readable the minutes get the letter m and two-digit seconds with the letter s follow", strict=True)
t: 9h08
